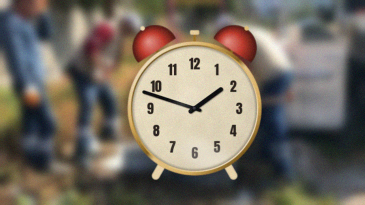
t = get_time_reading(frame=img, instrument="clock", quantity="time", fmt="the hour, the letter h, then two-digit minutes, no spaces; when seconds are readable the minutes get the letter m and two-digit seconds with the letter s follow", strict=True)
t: 1h48
